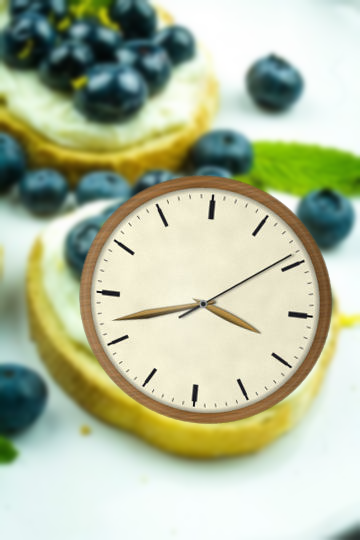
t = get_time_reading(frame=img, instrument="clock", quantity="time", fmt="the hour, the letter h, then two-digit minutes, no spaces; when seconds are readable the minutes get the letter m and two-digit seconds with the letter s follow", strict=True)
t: 3h42m09s
